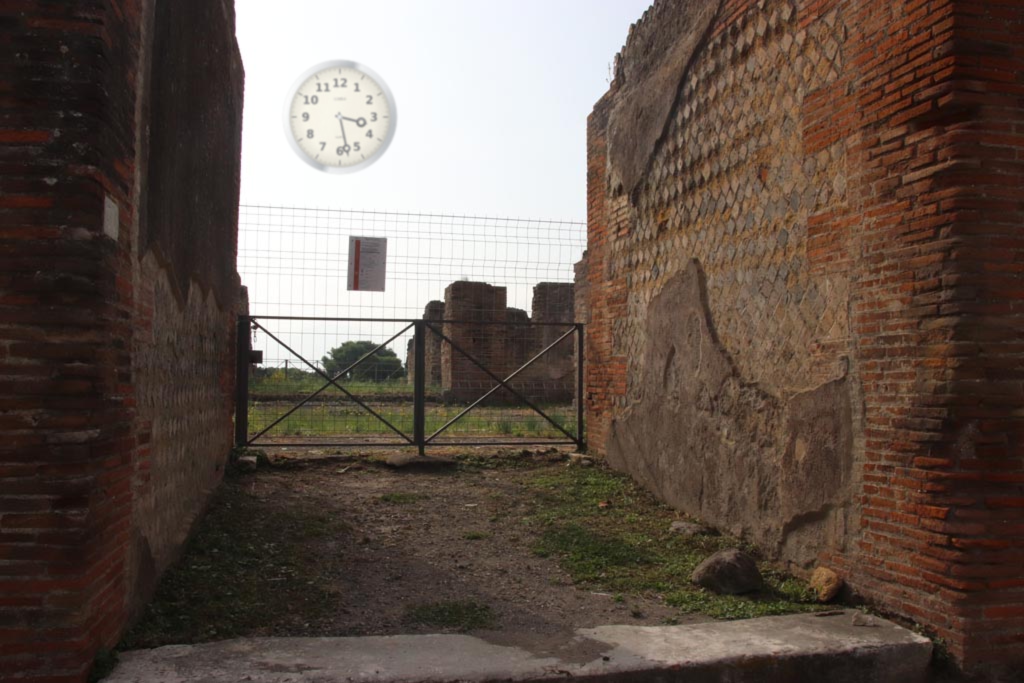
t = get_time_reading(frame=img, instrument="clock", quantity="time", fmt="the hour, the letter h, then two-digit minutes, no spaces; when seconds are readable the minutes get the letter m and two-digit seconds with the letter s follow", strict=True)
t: 3h28
